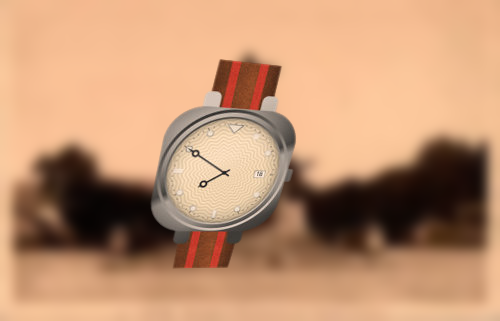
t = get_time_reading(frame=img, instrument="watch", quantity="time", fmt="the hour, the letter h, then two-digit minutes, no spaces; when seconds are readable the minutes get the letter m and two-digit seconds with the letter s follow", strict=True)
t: 7h50
